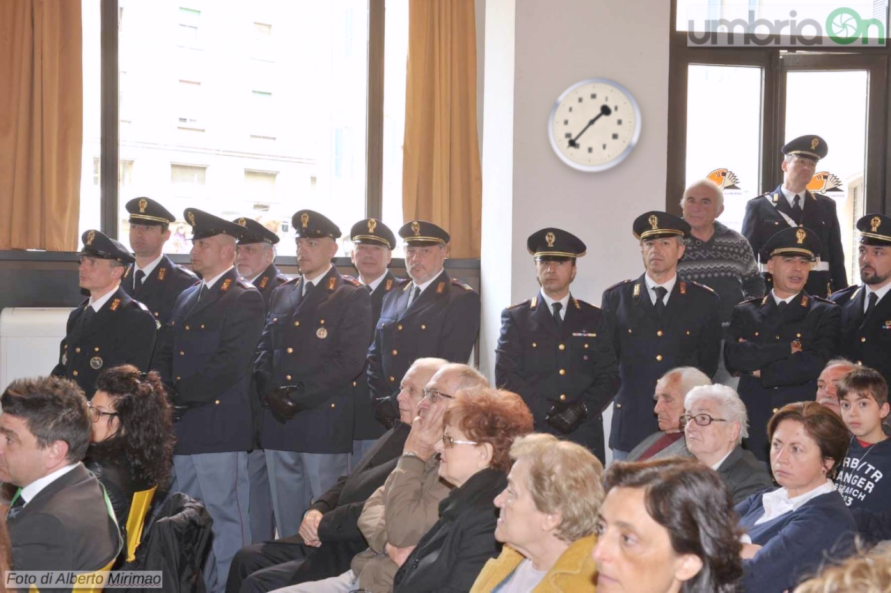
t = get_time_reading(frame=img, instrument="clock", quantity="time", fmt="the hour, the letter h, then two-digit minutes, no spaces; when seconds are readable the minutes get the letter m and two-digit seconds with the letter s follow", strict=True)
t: 1h37
